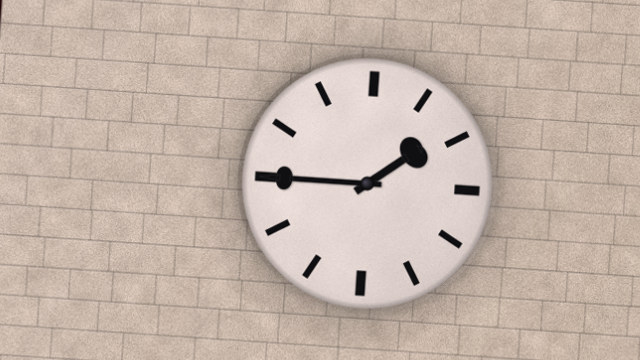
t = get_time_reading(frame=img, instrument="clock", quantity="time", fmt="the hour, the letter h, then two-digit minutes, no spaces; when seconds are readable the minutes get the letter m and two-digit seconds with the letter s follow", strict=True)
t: 1h45
